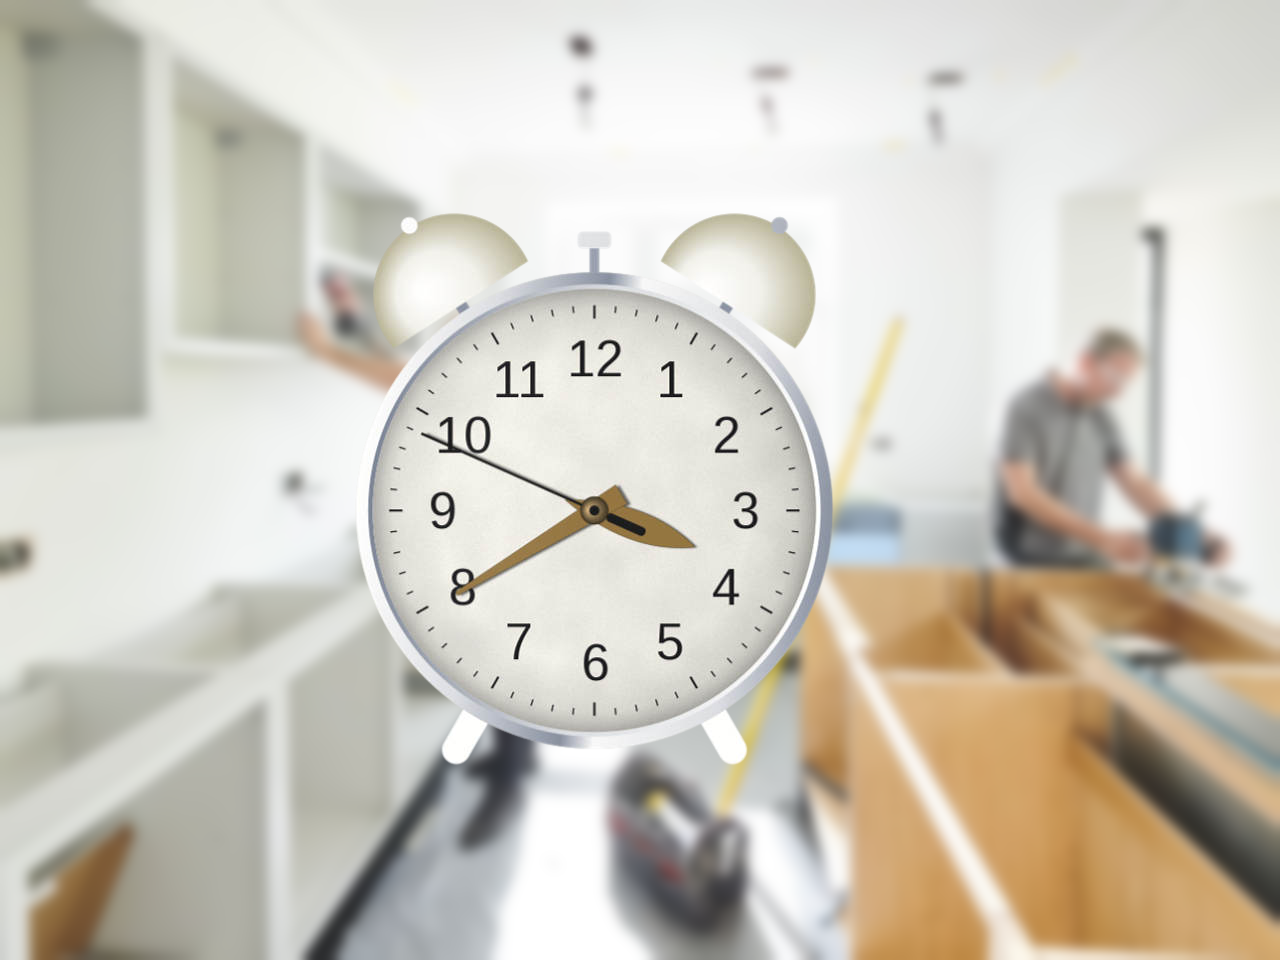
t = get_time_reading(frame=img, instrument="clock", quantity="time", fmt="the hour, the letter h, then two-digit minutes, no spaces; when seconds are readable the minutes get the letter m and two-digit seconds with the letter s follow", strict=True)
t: 3h39m49s
